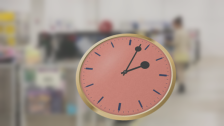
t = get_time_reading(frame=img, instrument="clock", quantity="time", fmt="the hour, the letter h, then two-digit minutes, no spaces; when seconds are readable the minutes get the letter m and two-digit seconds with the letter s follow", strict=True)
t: 2h03
